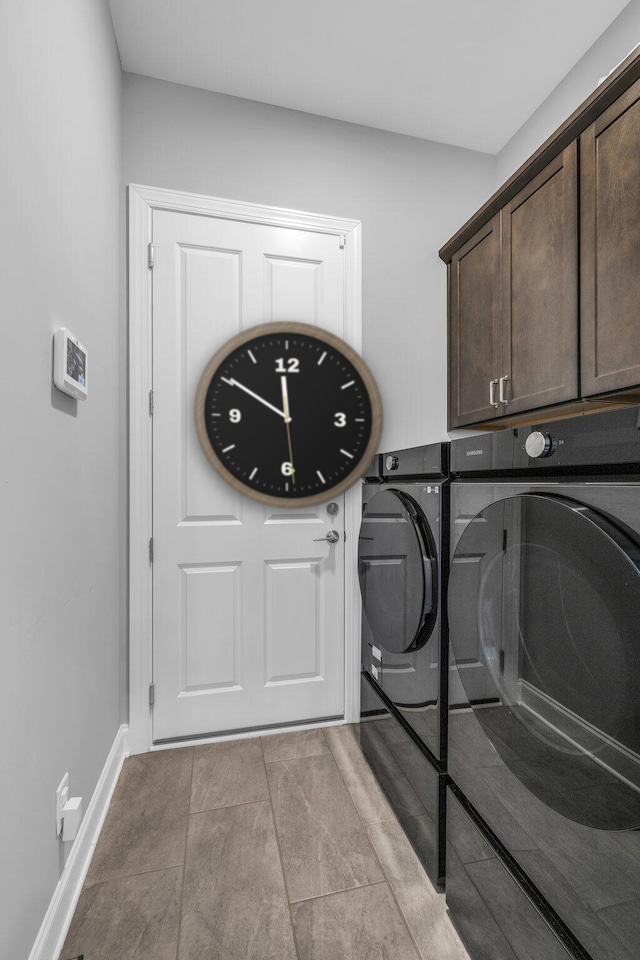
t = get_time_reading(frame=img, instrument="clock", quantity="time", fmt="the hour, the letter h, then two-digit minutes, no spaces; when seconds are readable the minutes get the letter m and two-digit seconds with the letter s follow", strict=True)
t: 11h50m29s
